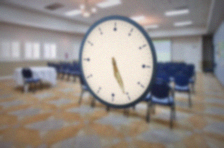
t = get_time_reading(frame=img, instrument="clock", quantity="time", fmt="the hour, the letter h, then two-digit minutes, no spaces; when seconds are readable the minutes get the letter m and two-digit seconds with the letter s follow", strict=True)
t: 5h26
